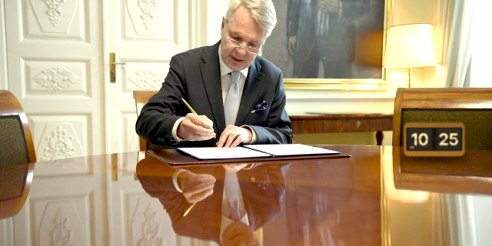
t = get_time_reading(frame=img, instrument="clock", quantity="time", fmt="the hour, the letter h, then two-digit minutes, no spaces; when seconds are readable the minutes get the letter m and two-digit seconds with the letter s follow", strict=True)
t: 10h25
